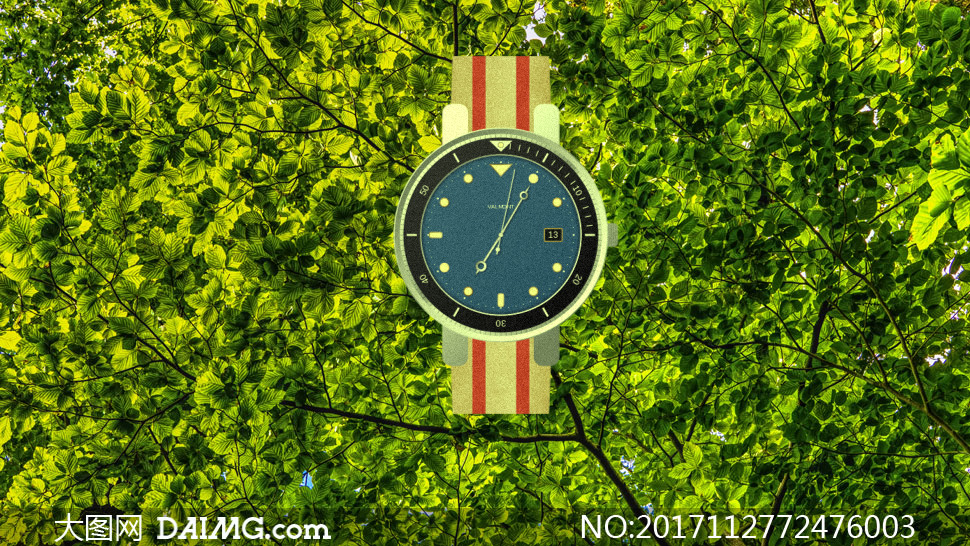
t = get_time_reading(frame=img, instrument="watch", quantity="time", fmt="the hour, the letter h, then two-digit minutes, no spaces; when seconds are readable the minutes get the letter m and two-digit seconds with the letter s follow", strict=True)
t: 7h05m02s
